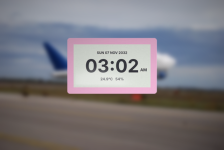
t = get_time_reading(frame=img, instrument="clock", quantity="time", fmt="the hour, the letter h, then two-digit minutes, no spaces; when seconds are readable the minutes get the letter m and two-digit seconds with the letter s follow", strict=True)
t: 3h02
